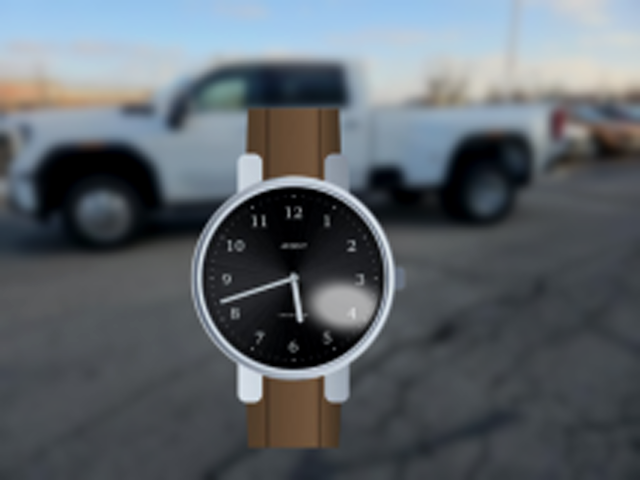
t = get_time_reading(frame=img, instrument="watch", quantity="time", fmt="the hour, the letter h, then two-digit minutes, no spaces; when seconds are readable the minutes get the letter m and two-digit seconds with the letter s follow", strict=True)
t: 5h42
